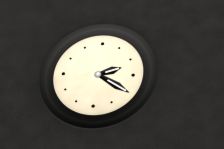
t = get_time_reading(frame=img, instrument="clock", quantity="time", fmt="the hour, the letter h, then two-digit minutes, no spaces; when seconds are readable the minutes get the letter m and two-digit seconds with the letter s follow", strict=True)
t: 2h20
